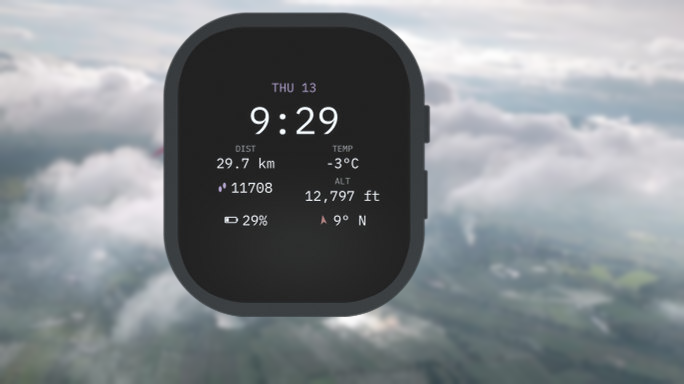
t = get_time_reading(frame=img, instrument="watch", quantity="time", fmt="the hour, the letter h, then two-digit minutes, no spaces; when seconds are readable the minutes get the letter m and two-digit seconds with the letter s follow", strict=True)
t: 9h29
